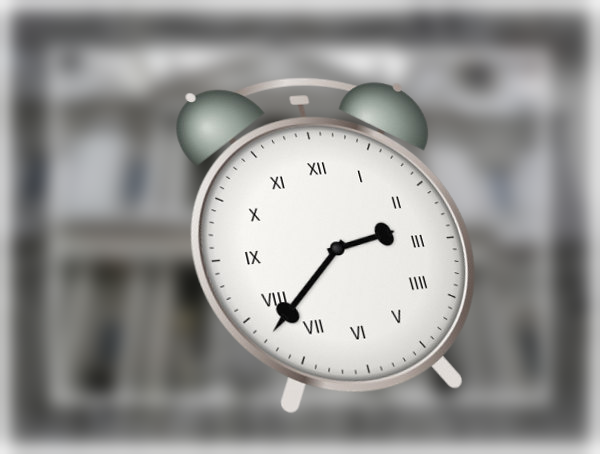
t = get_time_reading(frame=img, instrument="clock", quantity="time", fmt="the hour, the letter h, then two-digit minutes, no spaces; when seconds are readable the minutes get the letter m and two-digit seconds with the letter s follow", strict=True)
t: 2h38
